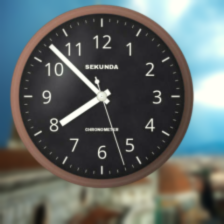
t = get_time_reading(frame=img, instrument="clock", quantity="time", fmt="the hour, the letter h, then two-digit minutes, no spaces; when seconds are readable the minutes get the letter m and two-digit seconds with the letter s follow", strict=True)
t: 7h52m27s
